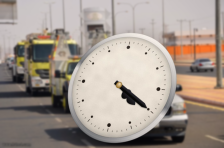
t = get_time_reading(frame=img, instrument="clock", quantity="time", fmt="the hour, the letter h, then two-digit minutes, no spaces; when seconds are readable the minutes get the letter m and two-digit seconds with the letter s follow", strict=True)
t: 4h20
